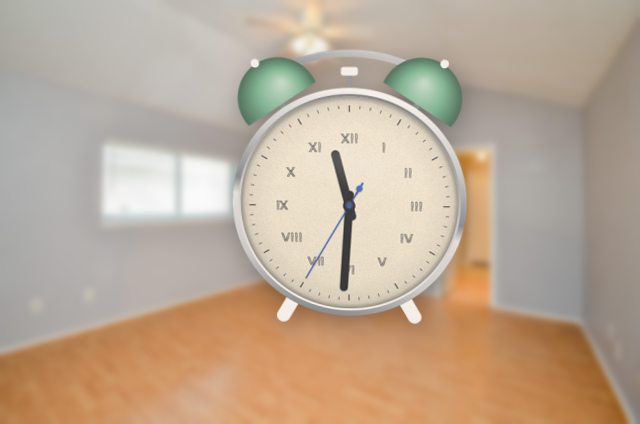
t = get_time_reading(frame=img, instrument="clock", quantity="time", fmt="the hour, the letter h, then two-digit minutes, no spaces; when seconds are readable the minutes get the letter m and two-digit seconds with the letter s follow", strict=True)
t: 11h30m35s
